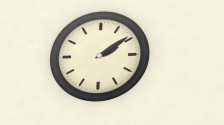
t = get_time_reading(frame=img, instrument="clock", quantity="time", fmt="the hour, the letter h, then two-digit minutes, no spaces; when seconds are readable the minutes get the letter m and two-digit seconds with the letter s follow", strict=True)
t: 2h09
